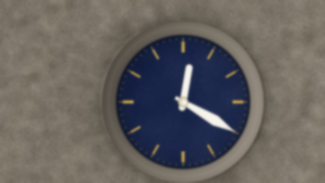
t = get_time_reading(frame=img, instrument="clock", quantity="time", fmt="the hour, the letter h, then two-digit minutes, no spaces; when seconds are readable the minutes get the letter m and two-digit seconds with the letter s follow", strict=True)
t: 12h20
